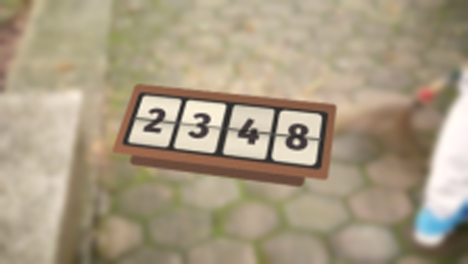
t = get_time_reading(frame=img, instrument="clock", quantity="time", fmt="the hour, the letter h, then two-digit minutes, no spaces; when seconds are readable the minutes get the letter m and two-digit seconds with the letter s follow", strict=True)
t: 23h48
